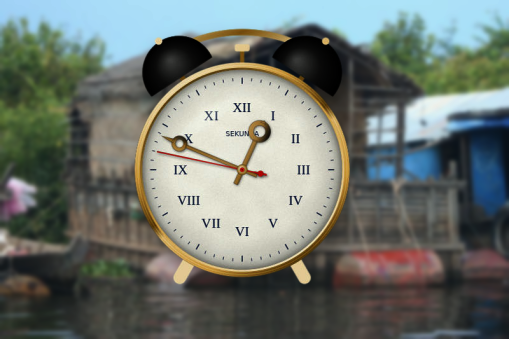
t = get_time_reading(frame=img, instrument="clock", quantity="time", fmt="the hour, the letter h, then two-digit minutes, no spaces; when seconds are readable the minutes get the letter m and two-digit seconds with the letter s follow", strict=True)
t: 12h48m47s
